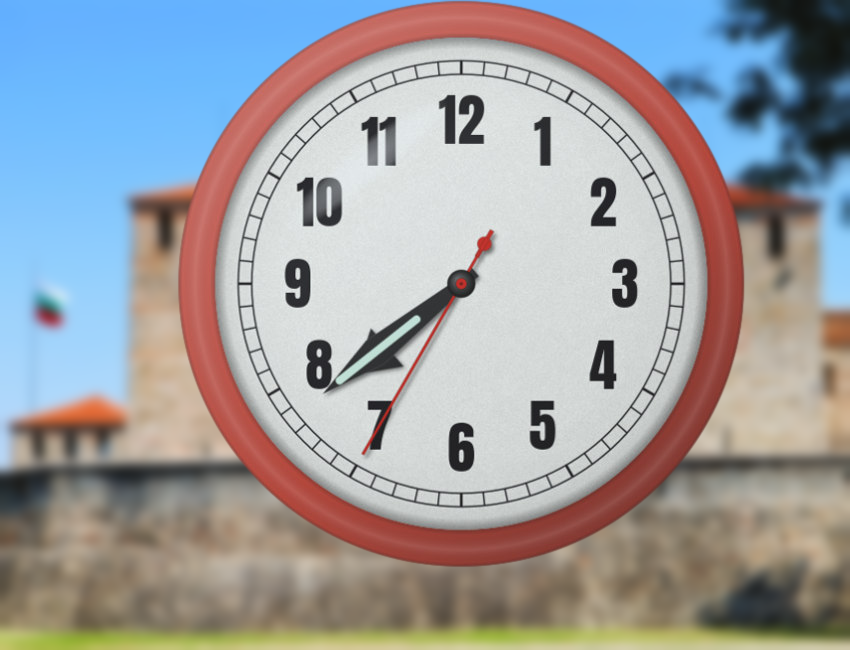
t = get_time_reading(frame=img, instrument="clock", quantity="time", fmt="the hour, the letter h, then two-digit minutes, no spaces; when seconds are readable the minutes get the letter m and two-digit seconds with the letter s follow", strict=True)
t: 7h38m35s
